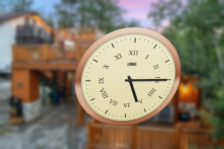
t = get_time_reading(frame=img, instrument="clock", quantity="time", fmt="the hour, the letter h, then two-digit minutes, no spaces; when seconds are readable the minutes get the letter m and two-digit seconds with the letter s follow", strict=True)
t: 5h15
